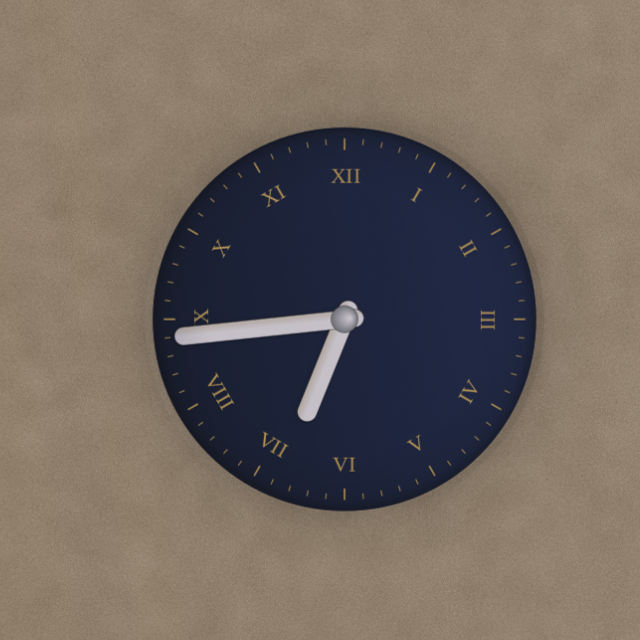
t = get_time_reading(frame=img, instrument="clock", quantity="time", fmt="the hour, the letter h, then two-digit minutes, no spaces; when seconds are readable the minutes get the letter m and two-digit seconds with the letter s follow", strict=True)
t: 6h44
